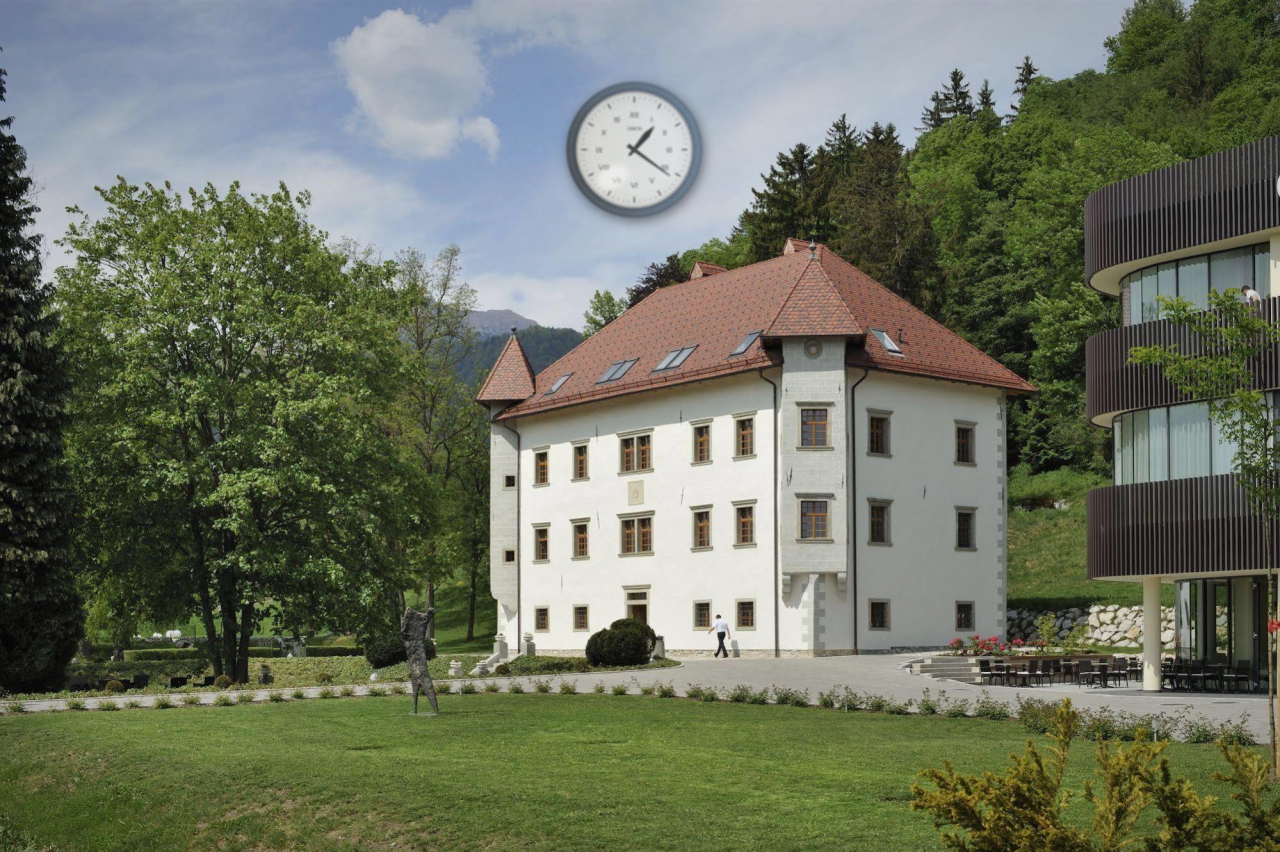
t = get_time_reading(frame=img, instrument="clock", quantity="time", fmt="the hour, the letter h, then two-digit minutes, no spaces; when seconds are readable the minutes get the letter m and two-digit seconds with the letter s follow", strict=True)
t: 1h21
